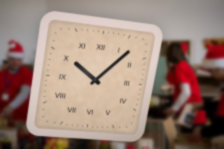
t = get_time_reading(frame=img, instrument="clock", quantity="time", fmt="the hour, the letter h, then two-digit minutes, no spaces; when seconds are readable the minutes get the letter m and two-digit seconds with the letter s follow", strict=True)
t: 10h07
